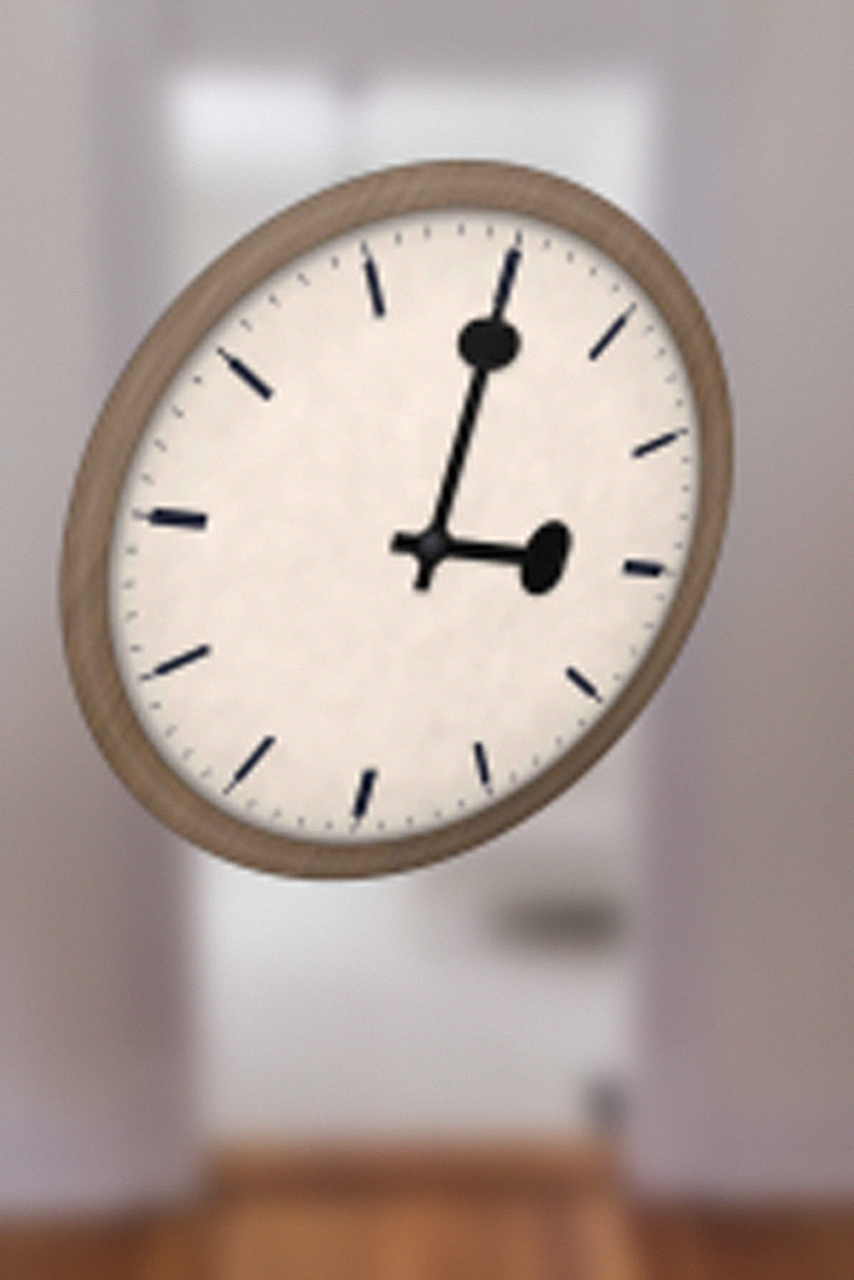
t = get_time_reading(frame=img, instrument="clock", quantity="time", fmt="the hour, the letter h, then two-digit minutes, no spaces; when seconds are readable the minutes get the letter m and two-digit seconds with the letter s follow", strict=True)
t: 3h00
